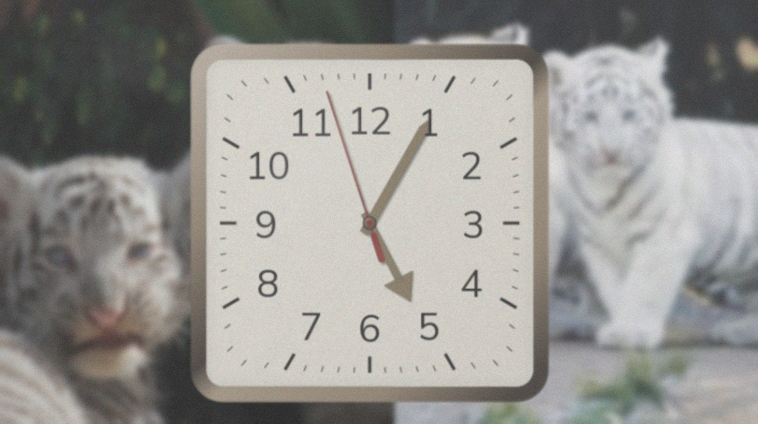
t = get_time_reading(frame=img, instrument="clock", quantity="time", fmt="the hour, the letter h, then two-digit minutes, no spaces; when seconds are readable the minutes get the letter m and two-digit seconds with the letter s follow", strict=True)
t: 5h04m57s
